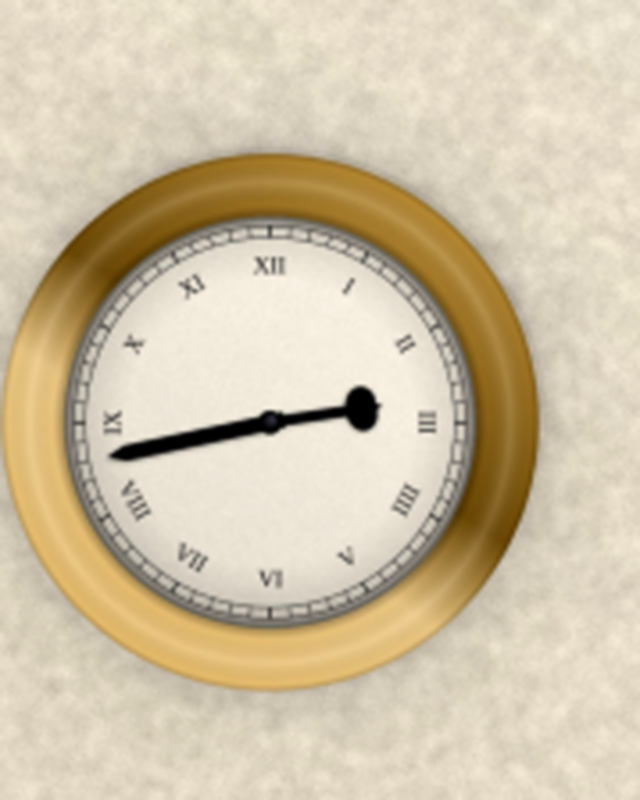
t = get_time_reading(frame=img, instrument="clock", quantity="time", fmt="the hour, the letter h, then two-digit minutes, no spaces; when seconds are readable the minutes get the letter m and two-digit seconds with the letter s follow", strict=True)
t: 2h43
